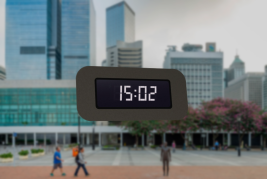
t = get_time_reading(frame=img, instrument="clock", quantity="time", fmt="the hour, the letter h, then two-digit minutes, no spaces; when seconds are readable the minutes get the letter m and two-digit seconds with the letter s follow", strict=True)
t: 15h02
